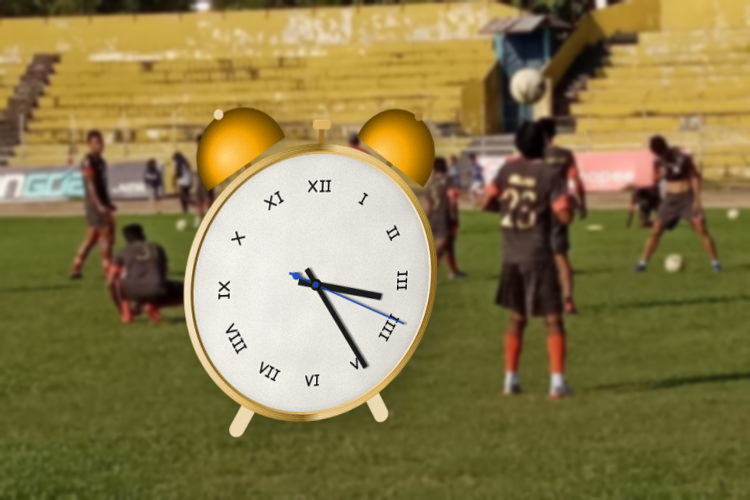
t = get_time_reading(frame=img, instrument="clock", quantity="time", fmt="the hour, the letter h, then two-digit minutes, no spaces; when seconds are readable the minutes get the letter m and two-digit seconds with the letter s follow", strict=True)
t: 3h24m19s
